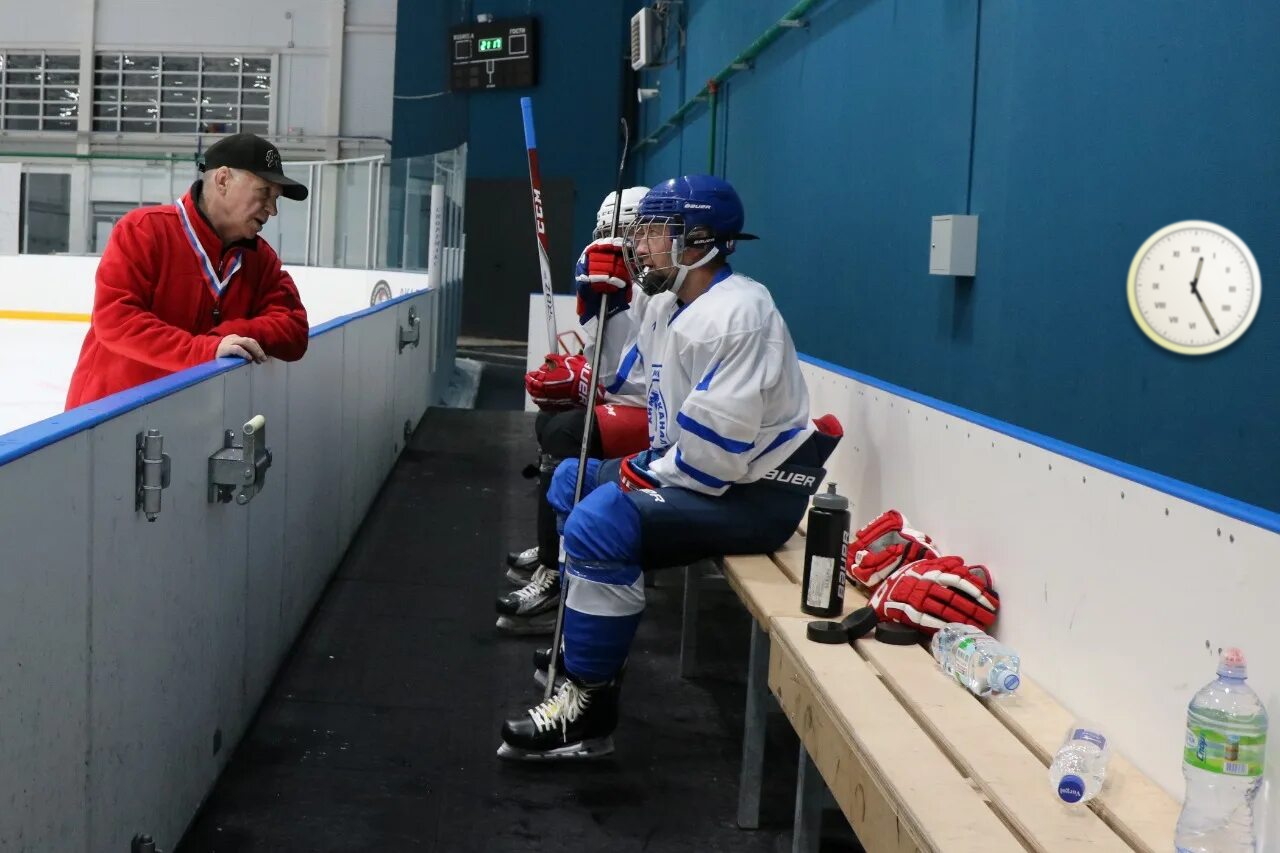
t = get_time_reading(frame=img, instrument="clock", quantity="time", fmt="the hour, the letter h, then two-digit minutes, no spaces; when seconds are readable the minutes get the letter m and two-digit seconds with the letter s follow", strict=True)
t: 12h25
